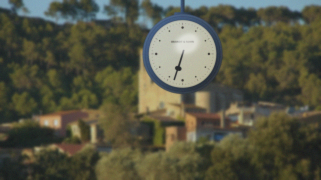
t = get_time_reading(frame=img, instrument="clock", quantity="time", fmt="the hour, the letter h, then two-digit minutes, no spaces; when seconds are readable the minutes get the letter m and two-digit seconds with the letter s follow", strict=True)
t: 6h33
